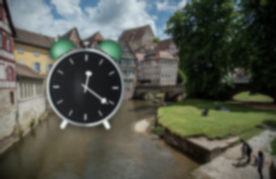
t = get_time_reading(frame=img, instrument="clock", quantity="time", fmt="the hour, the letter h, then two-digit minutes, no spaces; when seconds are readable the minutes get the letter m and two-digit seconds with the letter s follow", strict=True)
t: 12h21
